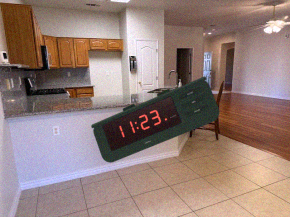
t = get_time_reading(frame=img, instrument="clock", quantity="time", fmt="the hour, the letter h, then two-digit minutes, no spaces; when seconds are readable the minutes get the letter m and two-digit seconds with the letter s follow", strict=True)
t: 11h23
